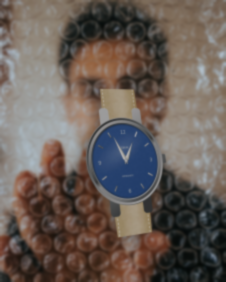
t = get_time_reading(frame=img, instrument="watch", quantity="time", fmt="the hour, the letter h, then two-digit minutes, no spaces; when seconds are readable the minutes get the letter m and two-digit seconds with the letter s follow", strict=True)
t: 12h56
